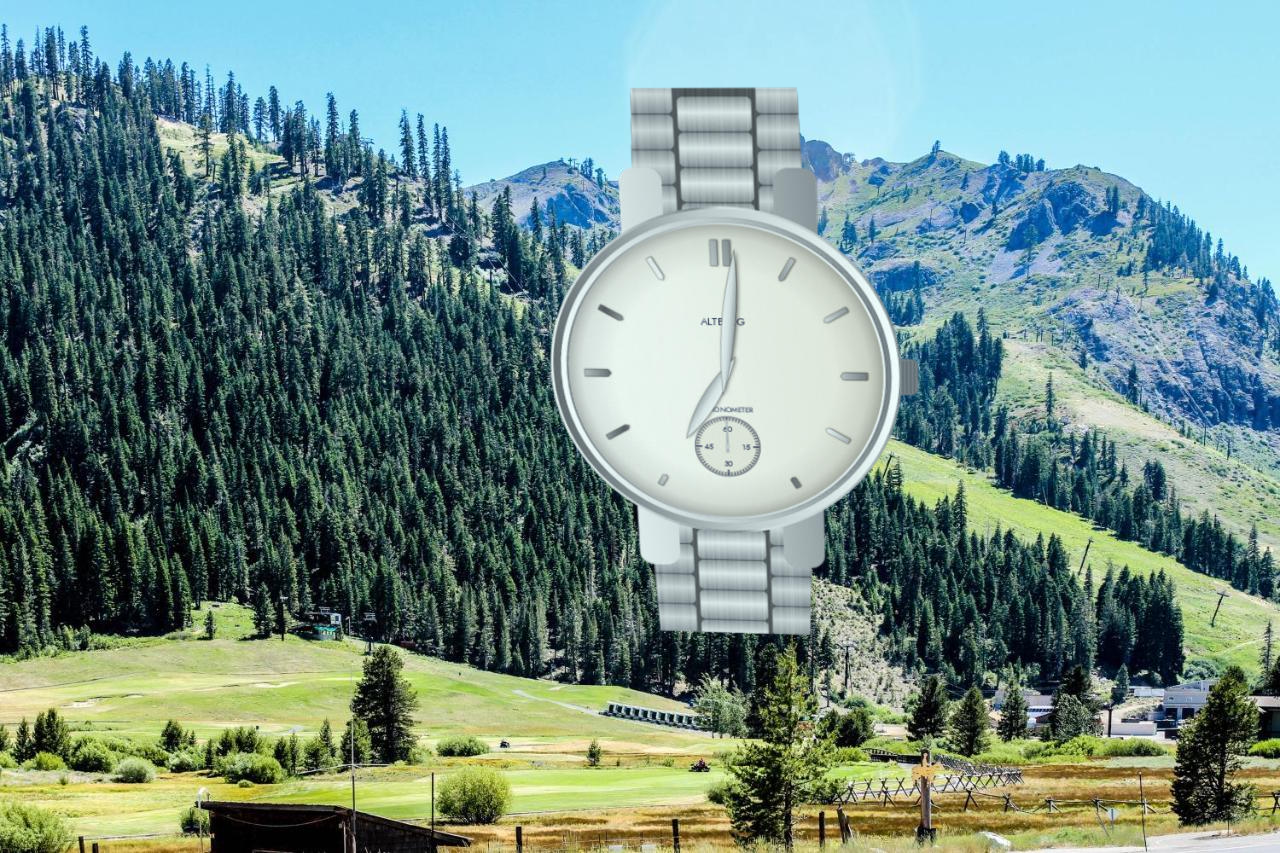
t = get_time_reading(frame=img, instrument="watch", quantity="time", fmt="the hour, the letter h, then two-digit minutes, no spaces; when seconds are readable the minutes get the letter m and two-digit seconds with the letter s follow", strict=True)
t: 7h01
